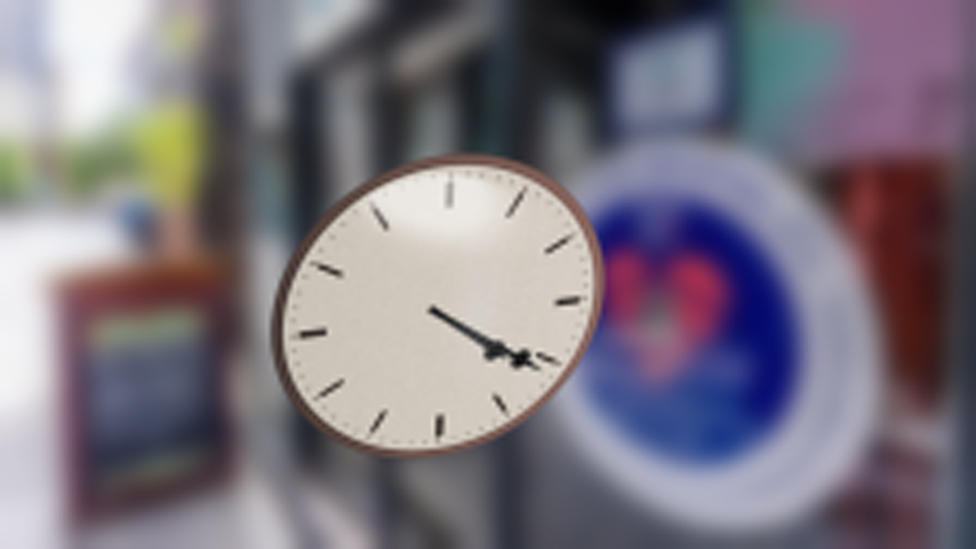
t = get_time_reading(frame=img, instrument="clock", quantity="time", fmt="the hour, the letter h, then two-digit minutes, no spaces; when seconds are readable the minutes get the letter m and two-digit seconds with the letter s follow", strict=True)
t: 4h21
